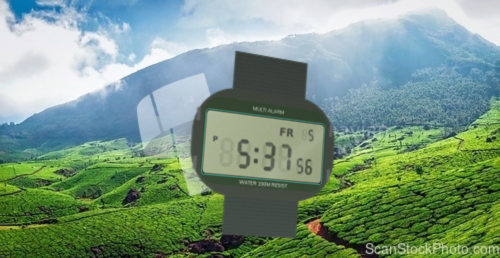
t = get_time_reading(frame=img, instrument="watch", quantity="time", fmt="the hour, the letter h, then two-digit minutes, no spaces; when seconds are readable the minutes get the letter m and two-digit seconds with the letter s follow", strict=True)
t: 5h37m56s
